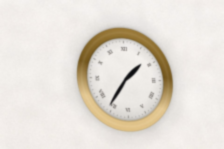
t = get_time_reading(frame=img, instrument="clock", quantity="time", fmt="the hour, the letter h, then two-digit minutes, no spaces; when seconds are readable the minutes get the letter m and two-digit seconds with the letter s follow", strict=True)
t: 1h36
